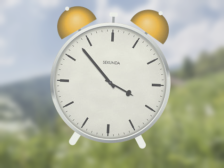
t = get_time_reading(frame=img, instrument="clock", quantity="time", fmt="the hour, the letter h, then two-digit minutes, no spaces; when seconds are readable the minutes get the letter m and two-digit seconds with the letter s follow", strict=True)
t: 3h53
